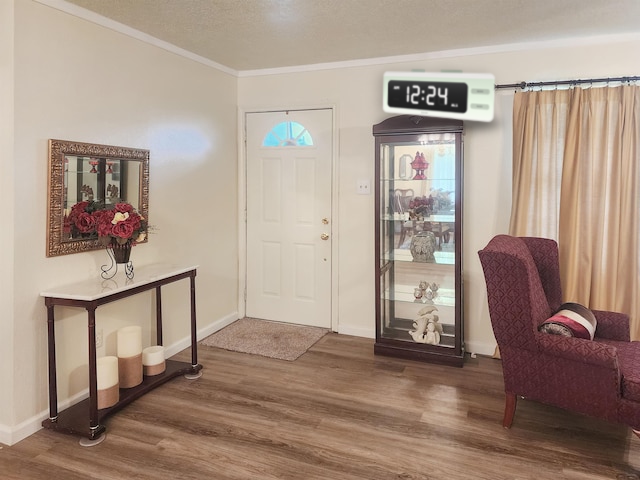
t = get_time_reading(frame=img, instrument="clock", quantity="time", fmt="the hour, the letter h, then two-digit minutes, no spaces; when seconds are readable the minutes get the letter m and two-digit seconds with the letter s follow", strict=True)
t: 12h24
